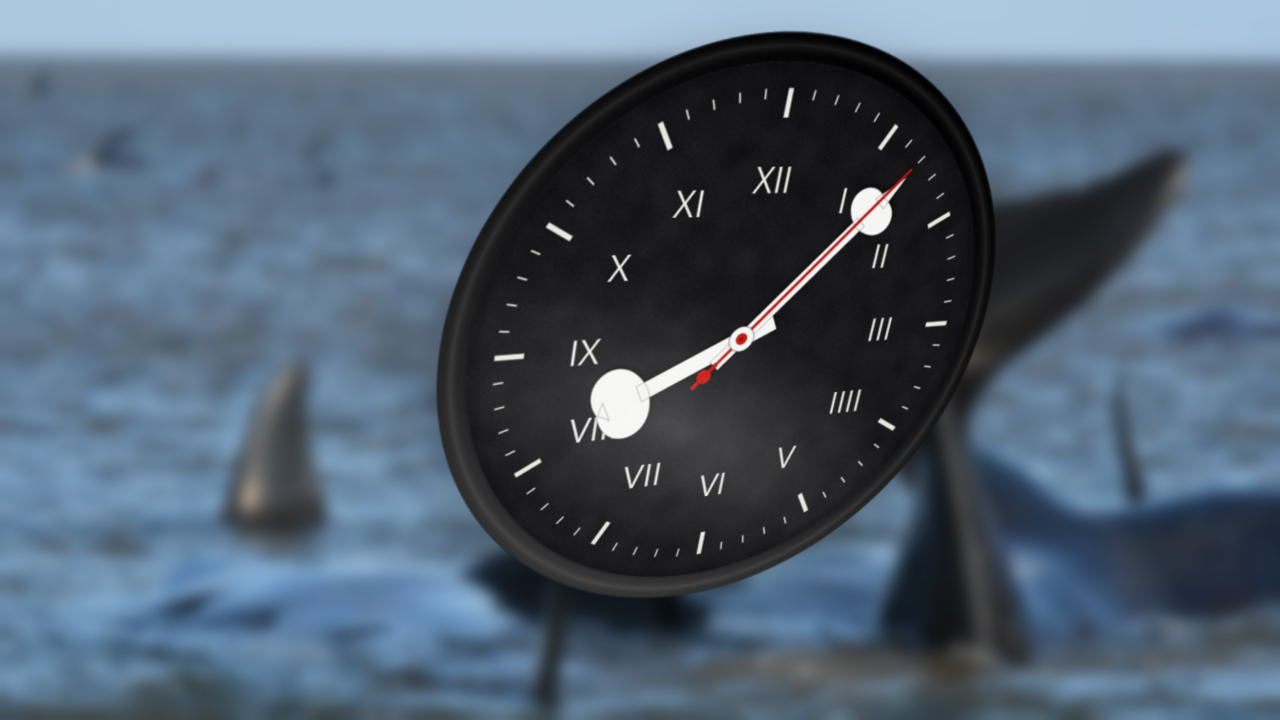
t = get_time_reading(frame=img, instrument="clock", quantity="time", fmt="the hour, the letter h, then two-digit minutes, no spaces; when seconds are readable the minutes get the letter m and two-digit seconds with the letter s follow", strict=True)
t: 8h07m07s
